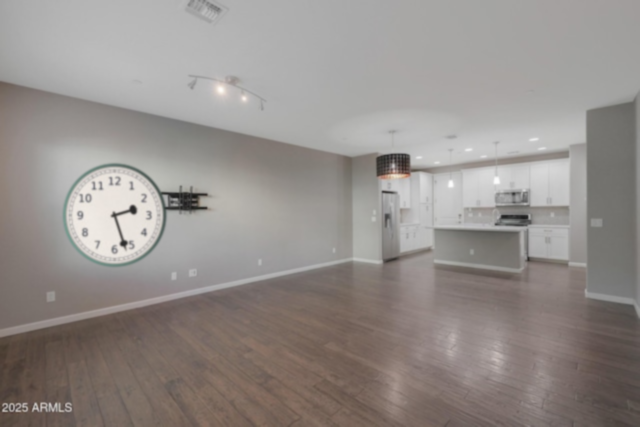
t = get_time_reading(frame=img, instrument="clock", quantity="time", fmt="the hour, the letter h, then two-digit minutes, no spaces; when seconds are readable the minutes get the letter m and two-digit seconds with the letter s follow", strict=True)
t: 2h27
